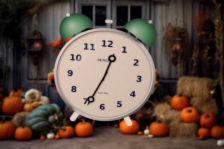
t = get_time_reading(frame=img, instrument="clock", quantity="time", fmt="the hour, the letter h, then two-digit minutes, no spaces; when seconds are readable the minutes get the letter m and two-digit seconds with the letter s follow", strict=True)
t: 12h34
